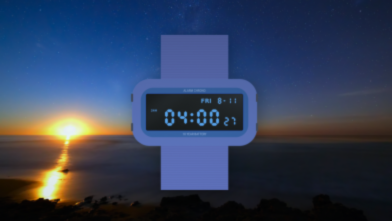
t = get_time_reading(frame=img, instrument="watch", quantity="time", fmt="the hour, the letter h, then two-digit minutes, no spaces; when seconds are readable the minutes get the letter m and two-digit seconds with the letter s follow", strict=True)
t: 4h00
